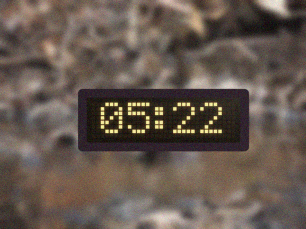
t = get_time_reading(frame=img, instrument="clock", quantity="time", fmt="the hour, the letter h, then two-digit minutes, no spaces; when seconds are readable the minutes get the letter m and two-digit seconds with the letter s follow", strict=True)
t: 5h22
